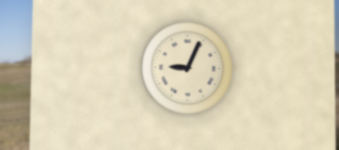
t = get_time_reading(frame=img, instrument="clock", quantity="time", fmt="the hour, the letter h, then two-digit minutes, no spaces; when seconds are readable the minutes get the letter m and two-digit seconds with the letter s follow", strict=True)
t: 9h04
